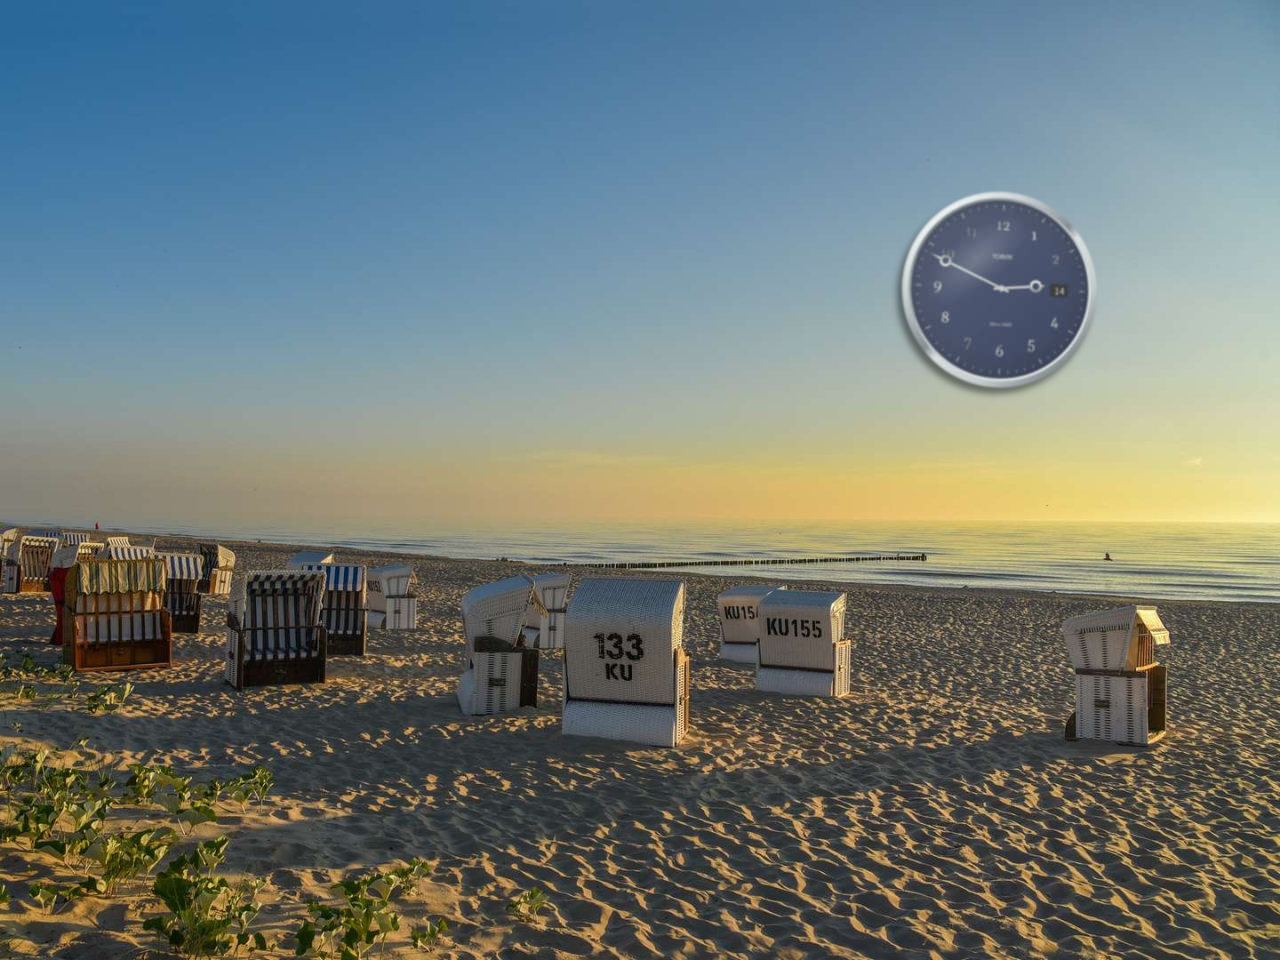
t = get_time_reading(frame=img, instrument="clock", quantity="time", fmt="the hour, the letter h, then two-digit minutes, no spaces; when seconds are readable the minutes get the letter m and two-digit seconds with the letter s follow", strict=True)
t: 2h49
